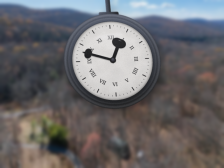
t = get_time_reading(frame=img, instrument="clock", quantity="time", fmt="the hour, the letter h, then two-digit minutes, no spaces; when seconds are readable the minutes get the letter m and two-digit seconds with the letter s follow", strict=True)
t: 12h48
